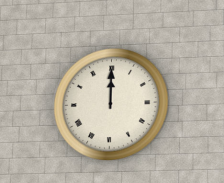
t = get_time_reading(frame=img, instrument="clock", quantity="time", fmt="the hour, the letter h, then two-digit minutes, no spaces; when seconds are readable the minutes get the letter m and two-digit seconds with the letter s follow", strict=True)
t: 12h00
